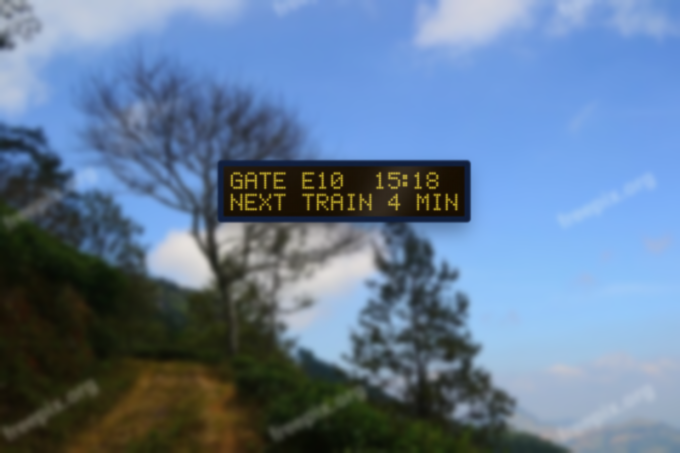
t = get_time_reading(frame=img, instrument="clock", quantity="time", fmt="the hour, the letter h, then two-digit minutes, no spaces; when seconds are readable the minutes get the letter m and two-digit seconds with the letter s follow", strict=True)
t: 15h18
